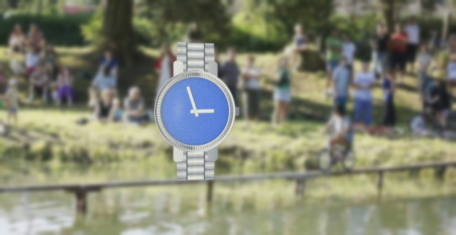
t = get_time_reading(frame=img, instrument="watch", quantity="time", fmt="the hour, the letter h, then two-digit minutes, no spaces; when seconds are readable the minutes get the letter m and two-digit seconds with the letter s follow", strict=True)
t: 2h57
